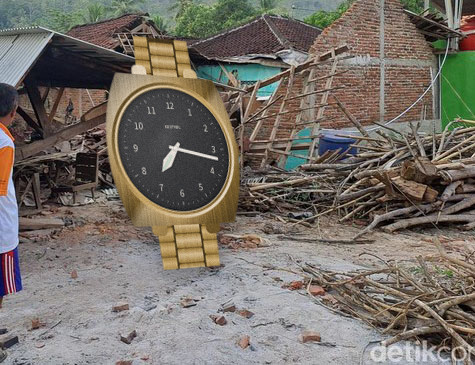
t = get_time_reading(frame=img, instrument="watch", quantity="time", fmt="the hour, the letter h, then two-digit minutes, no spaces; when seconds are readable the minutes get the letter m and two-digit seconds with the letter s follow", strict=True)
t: 7h17
